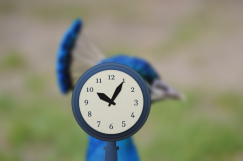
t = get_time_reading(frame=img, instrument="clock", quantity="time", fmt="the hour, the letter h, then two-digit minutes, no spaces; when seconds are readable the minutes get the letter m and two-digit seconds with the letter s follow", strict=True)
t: 10h05
